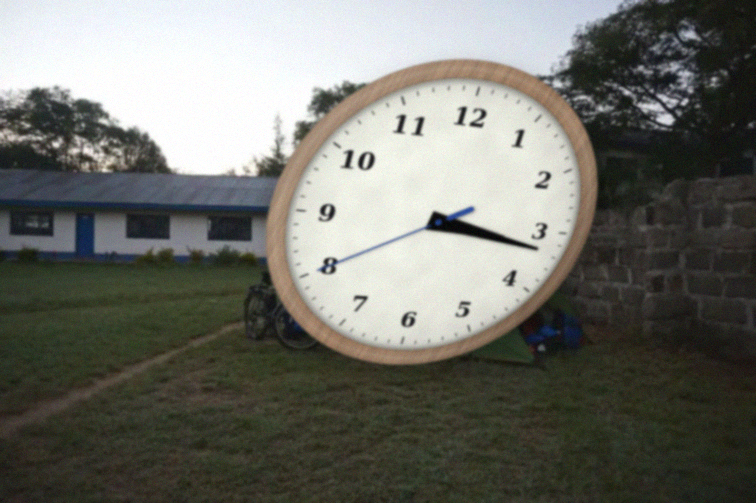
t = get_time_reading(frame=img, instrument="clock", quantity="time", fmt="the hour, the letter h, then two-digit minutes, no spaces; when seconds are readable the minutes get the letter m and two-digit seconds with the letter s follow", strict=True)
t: 3h16m40s
